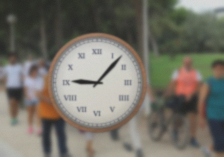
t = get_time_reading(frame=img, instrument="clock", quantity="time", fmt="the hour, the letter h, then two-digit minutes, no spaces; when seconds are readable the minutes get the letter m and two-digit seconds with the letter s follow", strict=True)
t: 9h07
